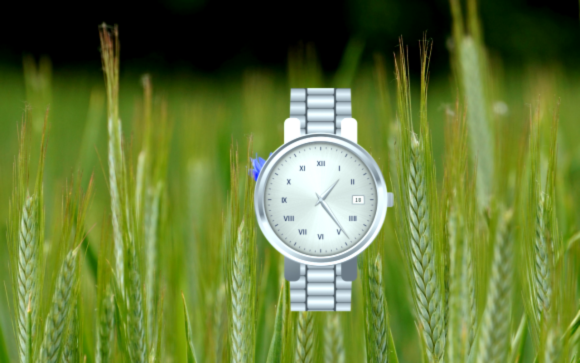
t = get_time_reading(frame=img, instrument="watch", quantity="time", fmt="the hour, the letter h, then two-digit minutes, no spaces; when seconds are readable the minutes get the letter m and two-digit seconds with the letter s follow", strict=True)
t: 1h24
